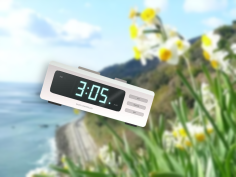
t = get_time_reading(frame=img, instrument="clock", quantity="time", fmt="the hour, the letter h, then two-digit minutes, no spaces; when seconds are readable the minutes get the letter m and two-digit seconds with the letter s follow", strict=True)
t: 3h05
